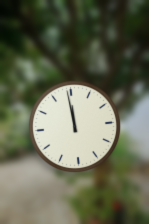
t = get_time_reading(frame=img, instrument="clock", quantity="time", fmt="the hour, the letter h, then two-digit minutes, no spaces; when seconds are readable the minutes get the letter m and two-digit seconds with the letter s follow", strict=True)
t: 11h59
